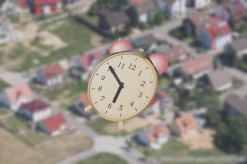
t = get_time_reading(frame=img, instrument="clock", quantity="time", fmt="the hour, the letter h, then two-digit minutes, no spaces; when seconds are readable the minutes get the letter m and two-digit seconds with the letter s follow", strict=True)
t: 5h50
